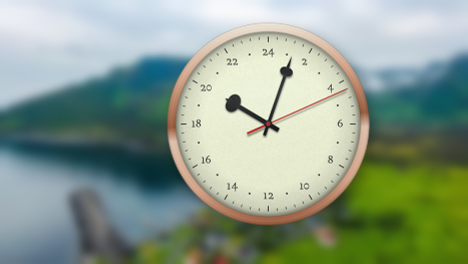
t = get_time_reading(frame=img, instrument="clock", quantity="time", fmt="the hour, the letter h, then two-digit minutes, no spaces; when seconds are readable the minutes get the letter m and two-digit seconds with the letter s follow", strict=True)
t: 20h03m11s
